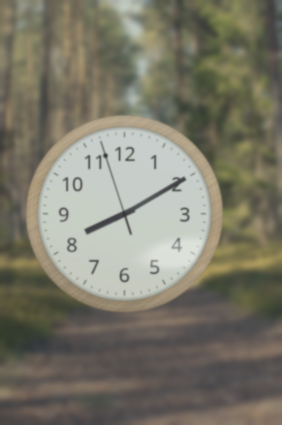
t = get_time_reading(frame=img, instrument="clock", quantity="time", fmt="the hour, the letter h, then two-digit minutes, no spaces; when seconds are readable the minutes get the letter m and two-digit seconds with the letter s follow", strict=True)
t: 8h09m57s
